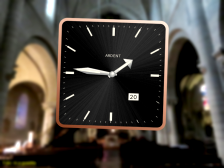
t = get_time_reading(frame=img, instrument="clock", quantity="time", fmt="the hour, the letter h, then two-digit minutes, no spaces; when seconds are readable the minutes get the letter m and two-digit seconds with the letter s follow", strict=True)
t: 1h46
